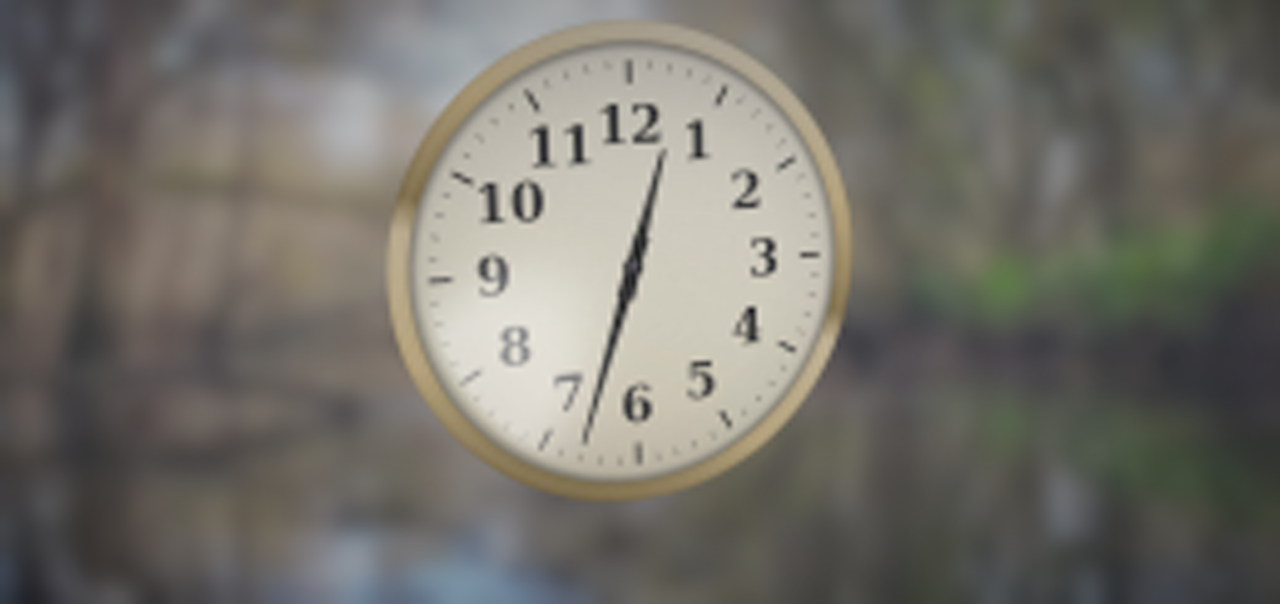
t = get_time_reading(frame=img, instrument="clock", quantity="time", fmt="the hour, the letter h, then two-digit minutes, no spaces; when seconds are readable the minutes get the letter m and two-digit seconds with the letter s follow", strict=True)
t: 12h33
